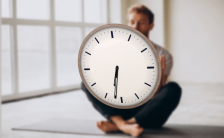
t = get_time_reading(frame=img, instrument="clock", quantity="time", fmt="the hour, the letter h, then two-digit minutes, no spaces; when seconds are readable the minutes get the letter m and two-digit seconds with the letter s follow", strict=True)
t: 6h32
